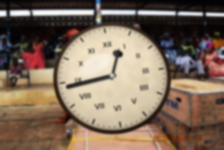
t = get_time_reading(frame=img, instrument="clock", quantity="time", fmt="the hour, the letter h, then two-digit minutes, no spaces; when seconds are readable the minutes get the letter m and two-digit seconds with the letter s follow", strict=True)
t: 12h44
